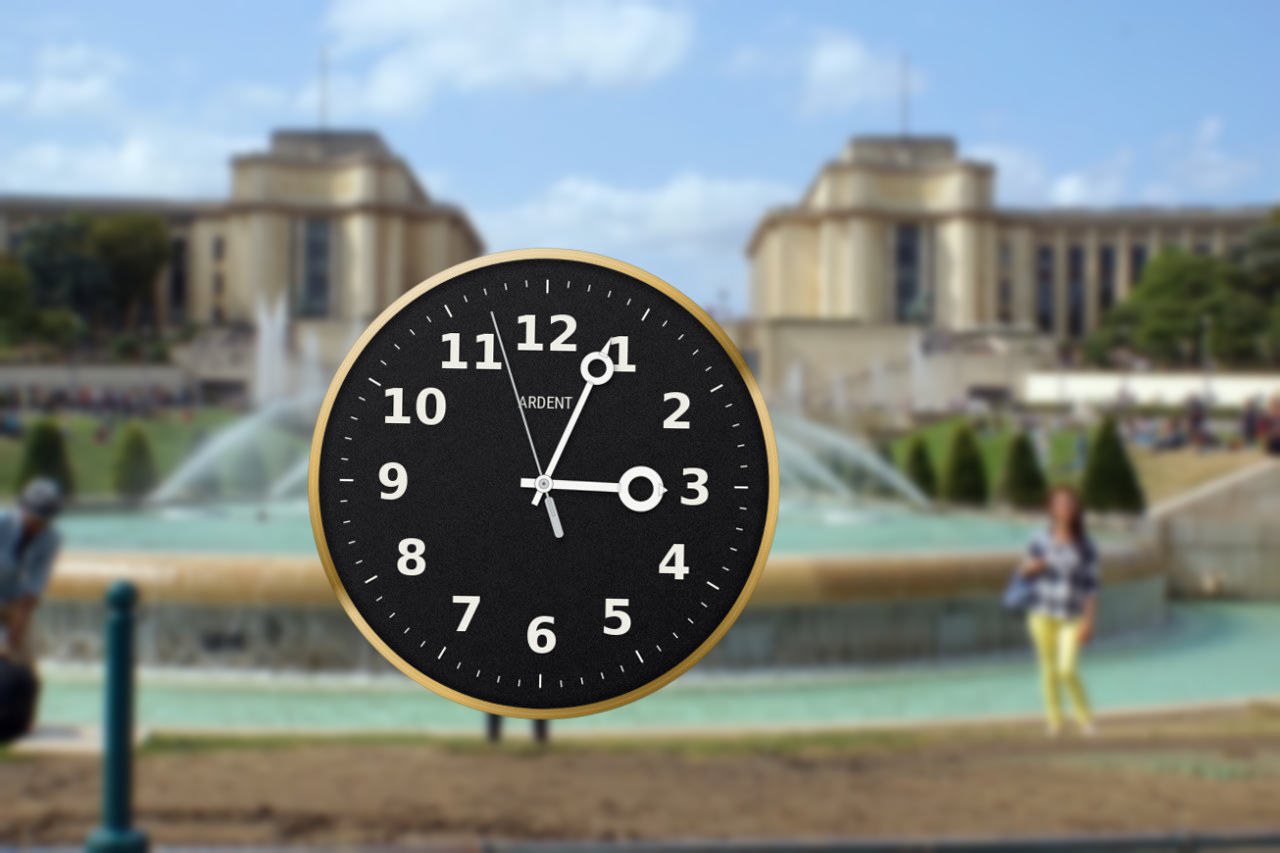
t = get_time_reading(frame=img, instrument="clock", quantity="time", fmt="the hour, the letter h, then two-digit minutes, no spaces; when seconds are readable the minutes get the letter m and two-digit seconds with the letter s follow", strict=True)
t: 3h03m57s
